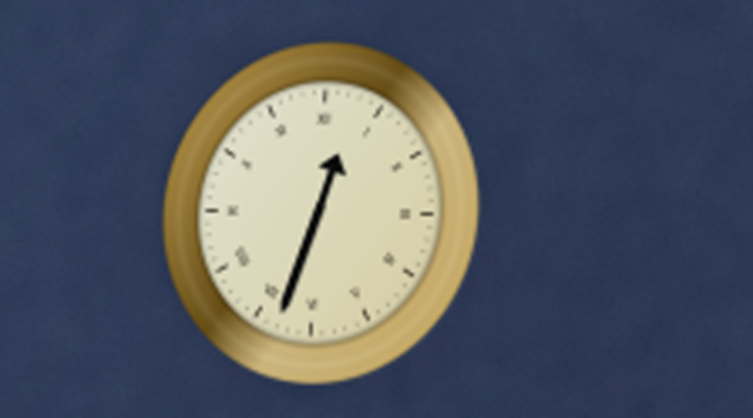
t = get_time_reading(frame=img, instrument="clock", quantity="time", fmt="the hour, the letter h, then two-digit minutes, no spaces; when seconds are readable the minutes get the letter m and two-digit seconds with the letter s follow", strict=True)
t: 12h33
